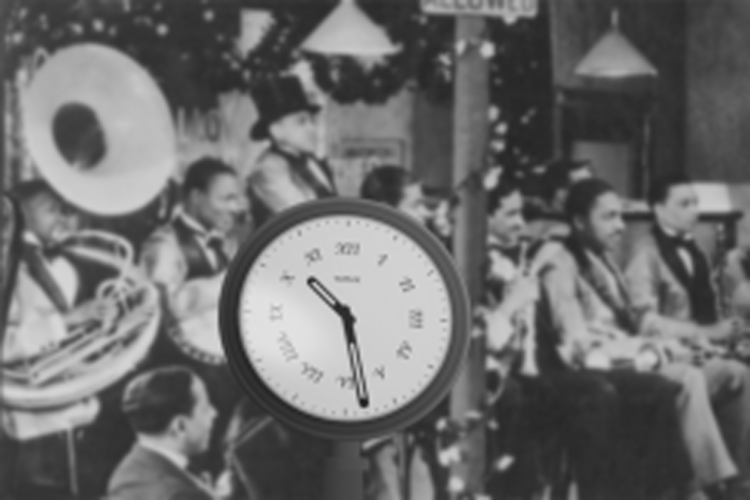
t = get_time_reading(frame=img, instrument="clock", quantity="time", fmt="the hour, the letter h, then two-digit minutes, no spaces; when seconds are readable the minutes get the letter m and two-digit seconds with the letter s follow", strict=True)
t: 10h28
